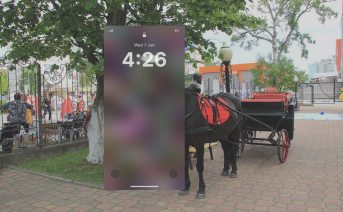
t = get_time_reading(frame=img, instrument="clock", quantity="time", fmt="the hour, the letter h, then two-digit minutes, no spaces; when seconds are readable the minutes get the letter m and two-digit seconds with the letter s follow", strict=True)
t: 4h26
